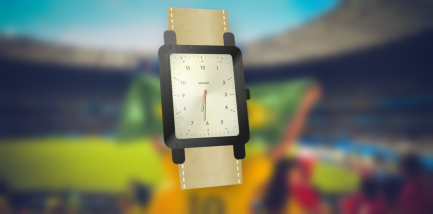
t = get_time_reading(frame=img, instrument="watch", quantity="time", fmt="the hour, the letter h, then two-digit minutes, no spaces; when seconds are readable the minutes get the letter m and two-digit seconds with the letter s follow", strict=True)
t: 6h31
